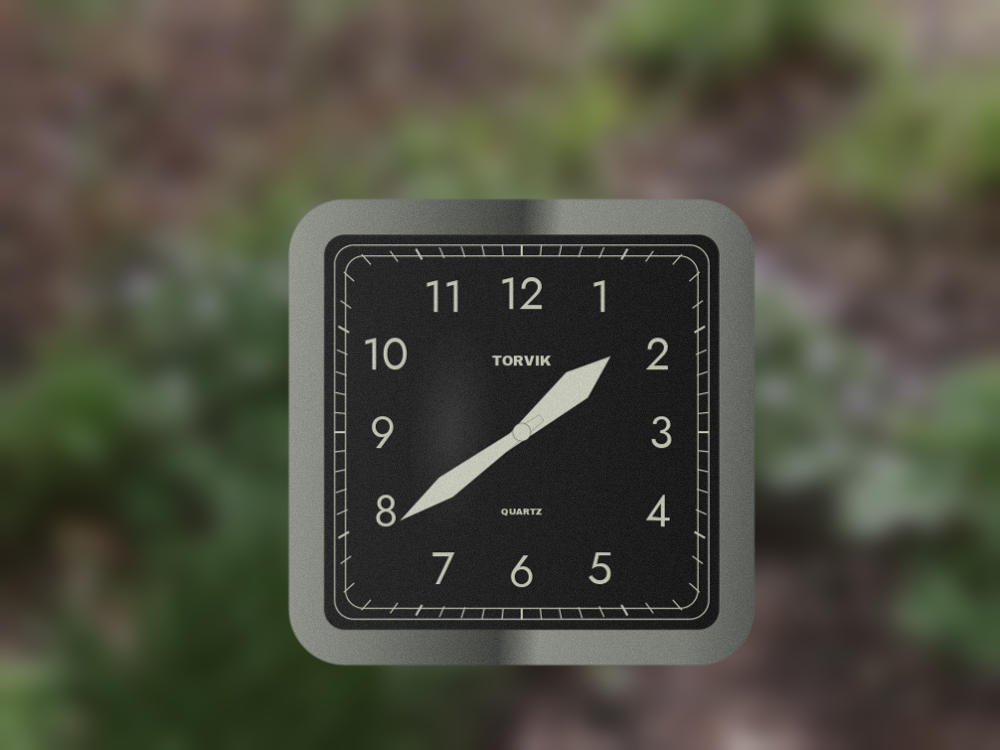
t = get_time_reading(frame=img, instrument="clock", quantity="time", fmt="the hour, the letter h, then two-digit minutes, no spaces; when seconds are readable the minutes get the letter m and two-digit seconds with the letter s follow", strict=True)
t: 1h39
